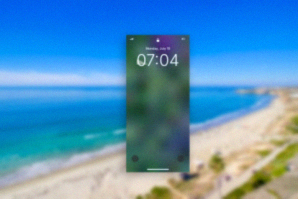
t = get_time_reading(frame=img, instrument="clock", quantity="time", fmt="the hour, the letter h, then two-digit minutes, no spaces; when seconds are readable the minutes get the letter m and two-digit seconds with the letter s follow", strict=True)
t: 7h04
